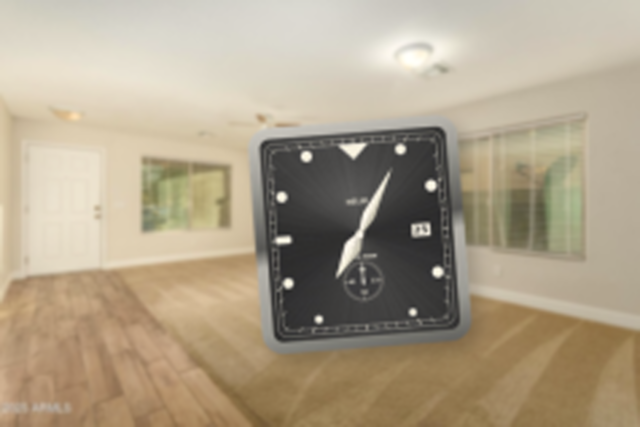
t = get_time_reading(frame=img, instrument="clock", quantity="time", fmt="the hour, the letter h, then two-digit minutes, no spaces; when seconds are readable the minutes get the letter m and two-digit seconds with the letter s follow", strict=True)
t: 7h05
